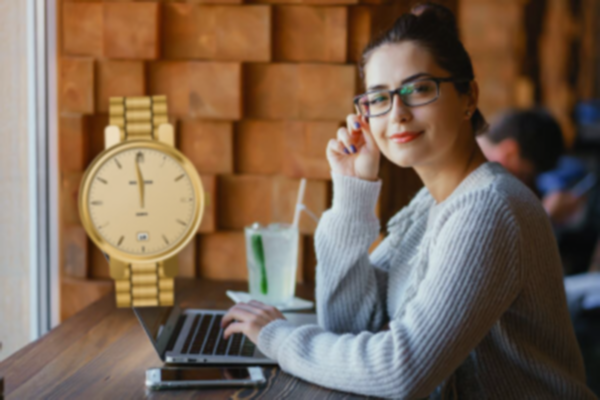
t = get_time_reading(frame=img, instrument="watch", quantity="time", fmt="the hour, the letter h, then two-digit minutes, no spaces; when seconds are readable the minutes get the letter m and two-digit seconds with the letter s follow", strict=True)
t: 11h59
